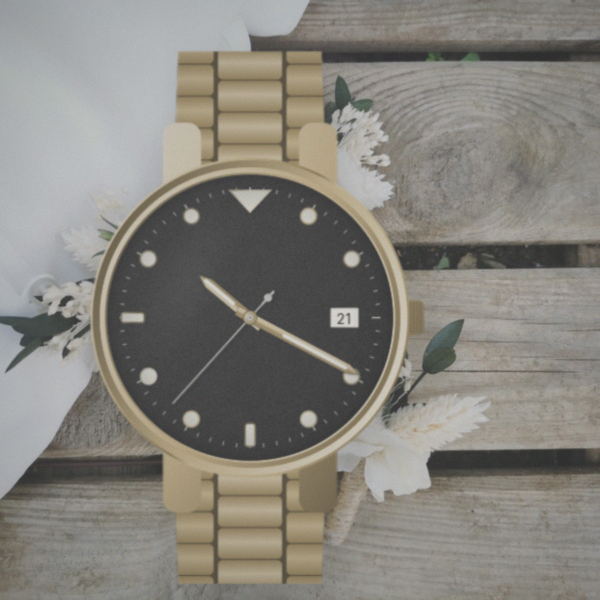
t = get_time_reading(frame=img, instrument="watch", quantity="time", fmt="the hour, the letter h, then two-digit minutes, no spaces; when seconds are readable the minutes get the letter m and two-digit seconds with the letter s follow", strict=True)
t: 10h19m37s
